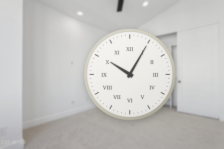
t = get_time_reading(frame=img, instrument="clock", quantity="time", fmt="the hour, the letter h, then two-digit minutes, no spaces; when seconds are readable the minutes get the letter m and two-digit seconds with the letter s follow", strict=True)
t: 10h05
